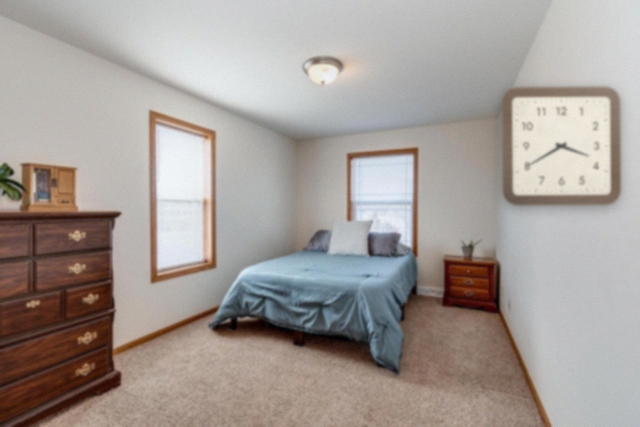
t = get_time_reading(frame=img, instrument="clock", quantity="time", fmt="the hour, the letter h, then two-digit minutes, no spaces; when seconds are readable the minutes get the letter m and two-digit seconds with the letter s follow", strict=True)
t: 3h40
